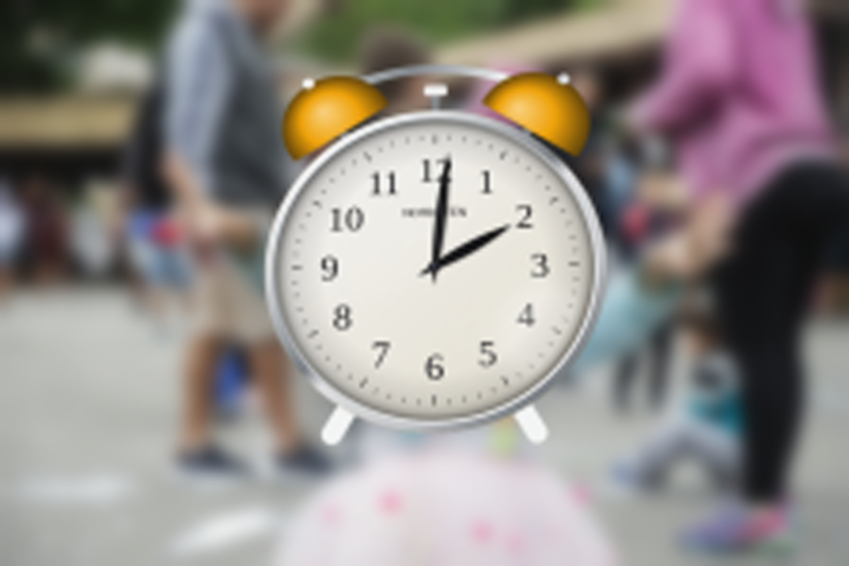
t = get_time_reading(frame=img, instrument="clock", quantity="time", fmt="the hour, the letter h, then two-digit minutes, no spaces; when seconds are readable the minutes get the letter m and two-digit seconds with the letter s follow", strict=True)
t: 2h01
